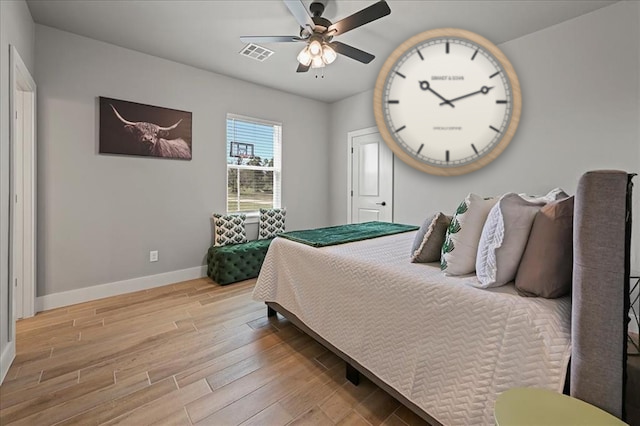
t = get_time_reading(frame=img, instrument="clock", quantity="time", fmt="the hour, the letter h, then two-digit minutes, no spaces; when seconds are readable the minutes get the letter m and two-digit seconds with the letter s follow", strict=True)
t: 10h12
